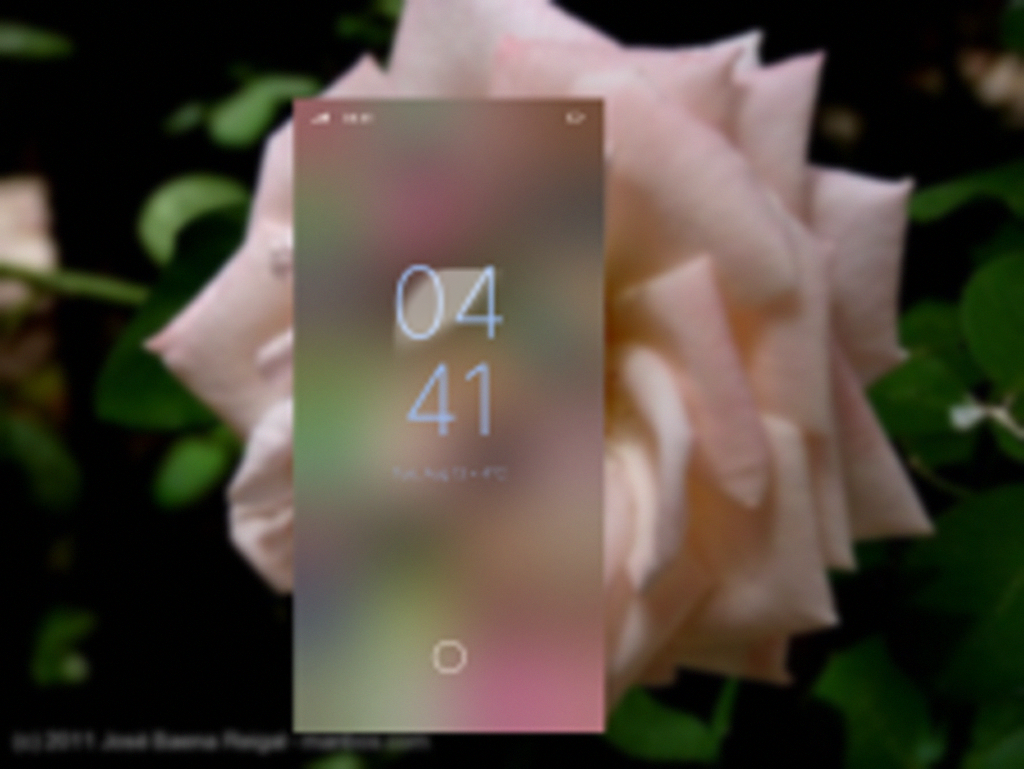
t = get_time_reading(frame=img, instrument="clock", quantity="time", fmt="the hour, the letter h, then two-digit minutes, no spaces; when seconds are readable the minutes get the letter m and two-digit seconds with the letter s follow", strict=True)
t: 4h41
